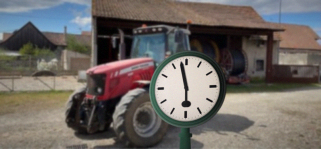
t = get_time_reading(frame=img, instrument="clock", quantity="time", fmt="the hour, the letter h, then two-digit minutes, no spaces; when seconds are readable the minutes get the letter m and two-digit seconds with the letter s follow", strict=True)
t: 5h58
